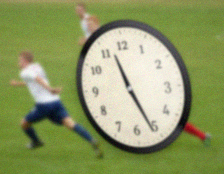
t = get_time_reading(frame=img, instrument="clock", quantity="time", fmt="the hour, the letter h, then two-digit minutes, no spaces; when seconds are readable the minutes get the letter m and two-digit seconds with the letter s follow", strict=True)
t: 11h26
